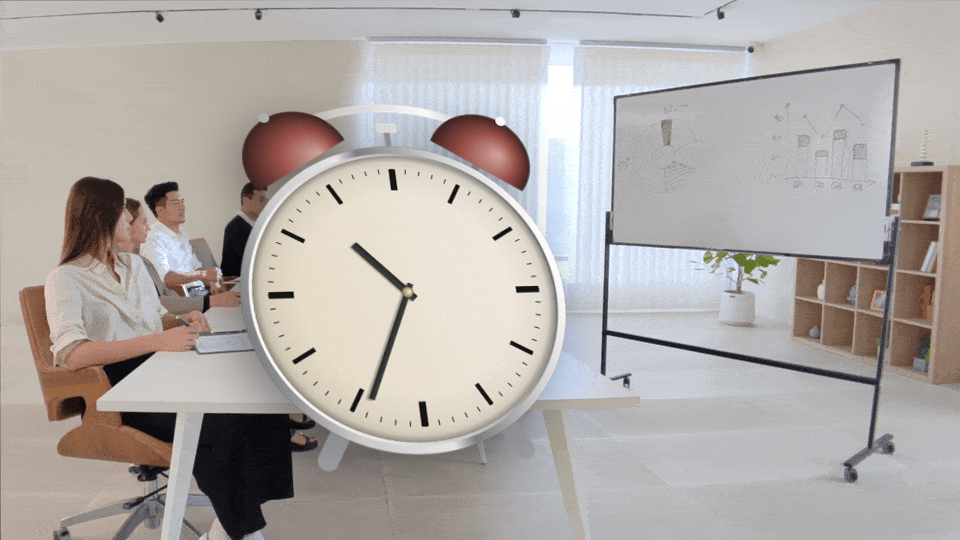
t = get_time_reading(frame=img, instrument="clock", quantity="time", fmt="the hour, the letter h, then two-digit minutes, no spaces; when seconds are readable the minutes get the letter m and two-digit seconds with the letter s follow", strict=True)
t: 10h34
